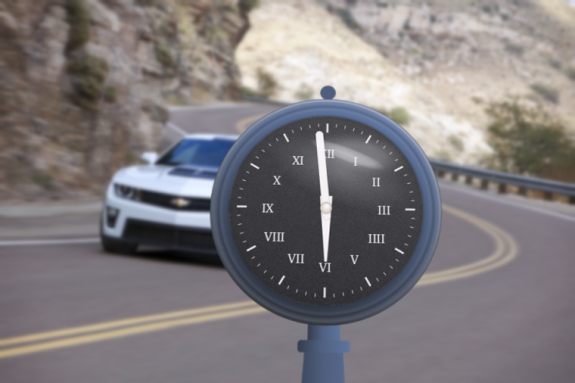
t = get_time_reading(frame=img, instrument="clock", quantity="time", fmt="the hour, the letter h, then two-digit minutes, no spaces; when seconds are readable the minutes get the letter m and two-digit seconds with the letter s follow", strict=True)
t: 5h59
